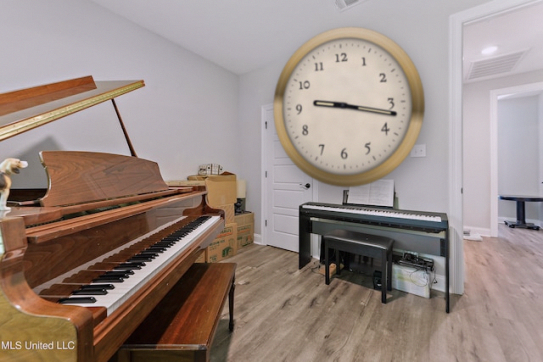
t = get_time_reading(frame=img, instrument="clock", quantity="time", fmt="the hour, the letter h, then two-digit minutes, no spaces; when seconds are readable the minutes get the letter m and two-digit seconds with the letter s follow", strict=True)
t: 9h17
